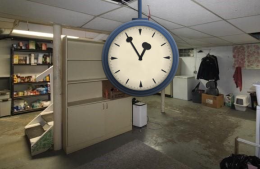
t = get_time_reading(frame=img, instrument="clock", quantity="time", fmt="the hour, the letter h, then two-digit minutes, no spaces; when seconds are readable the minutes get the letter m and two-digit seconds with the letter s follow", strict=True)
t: 12h55
